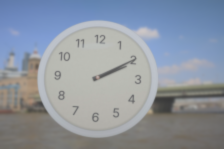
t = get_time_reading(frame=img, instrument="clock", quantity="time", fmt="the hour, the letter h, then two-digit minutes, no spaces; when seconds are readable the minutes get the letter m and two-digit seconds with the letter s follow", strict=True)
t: 2h10
